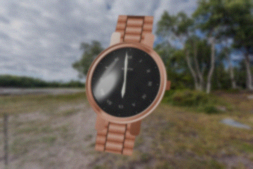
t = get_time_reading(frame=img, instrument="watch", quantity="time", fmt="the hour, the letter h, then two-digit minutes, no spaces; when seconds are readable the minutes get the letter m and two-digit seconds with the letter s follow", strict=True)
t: 5h59
